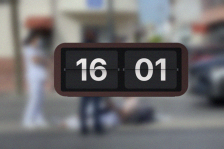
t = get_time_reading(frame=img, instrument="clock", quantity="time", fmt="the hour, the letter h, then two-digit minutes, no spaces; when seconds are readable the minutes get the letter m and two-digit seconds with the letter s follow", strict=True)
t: 16h01
